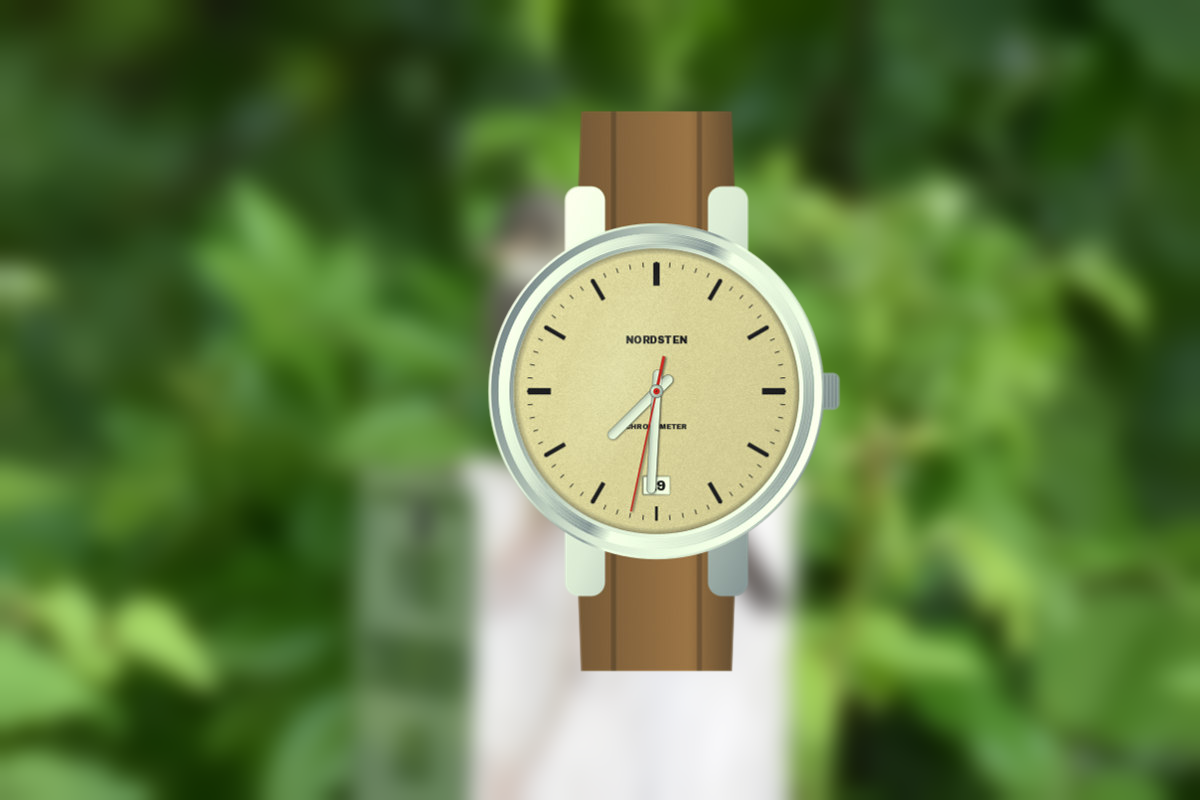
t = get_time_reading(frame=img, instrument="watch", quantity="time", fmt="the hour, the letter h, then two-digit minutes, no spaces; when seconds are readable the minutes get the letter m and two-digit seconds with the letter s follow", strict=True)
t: 7h30m32s
